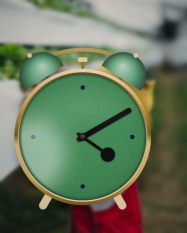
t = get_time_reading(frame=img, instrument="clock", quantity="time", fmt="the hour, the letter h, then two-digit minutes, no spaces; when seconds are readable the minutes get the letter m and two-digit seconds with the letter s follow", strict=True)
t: 4h10
